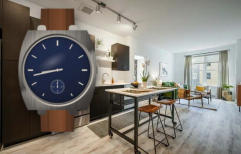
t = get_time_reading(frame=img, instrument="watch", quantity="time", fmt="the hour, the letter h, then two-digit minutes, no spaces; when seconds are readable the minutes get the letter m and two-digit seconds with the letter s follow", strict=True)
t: 8h43
